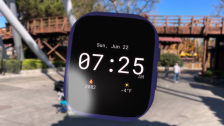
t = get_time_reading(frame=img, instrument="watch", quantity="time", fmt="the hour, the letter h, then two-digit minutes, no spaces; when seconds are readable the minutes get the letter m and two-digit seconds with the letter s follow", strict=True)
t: 7h25
